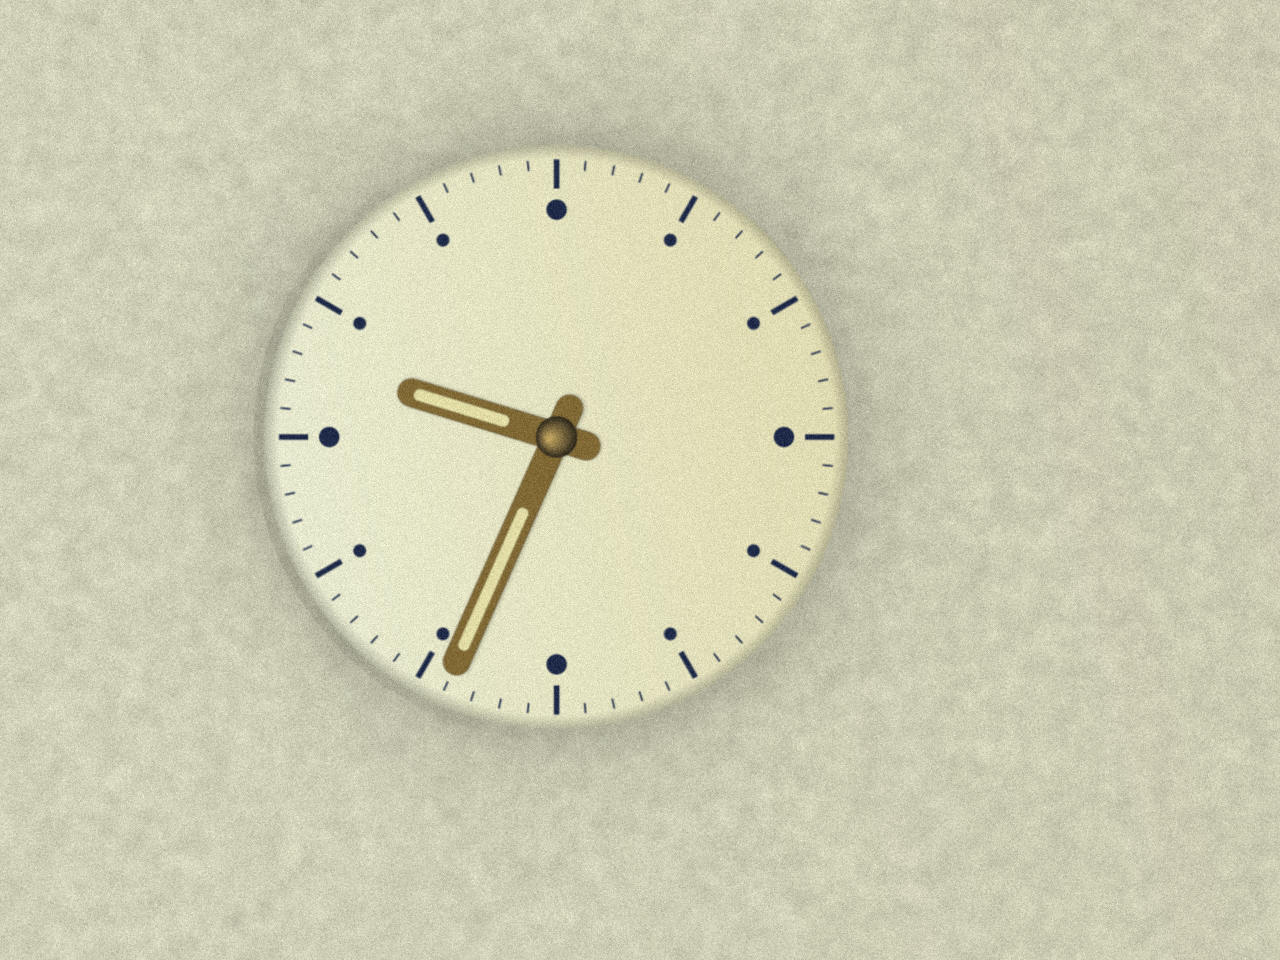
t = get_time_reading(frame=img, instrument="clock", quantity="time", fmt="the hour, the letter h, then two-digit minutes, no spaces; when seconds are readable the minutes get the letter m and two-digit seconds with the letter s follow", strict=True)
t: 9h34
